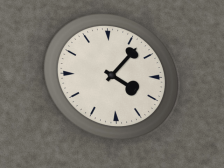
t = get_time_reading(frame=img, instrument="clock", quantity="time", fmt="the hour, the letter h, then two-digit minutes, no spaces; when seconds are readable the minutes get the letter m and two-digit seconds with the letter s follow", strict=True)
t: 4h07
